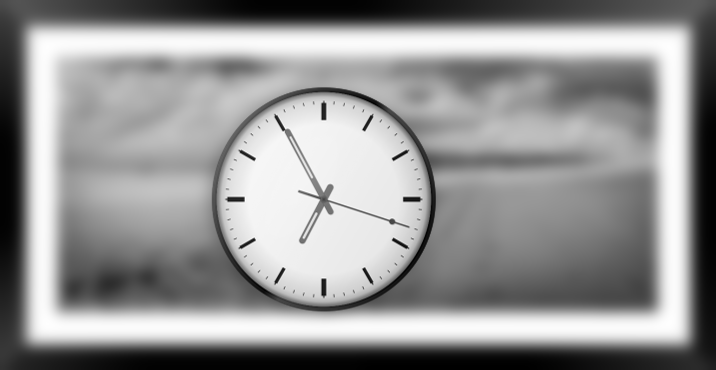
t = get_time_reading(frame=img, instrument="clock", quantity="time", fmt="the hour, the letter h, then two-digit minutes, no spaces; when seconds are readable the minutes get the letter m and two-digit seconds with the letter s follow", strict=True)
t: 6h55m18s
